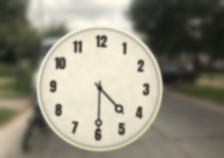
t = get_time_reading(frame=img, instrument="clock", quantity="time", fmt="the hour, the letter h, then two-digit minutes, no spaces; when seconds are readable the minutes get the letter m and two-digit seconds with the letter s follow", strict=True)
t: 4h30
